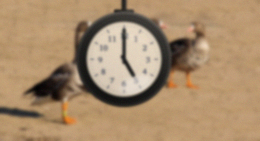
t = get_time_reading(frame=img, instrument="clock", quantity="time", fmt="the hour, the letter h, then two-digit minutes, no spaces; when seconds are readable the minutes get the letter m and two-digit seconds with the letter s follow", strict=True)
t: 5h00
